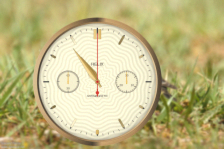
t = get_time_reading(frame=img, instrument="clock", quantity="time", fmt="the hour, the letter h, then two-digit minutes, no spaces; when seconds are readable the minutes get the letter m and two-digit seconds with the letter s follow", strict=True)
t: 10h54
